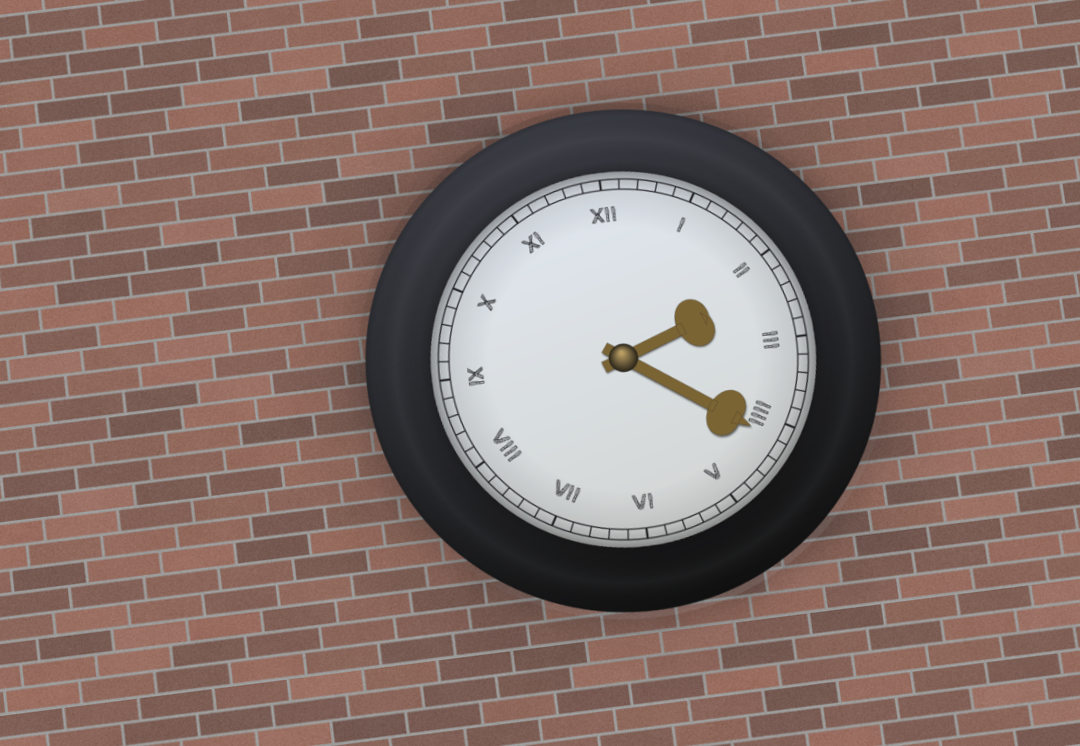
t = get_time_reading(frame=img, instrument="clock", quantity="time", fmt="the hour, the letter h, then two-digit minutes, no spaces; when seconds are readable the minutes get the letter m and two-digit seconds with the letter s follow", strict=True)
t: 2h21
